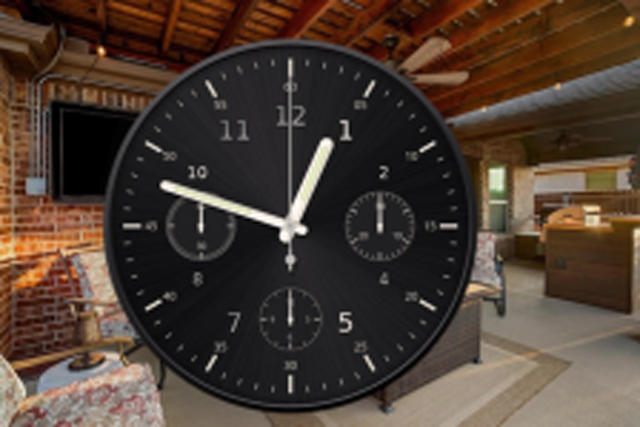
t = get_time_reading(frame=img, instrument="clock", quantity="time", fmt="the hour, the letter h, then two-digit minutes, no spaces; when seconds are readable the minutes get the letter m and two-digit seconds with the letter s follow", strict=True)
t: 12h48
